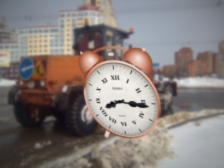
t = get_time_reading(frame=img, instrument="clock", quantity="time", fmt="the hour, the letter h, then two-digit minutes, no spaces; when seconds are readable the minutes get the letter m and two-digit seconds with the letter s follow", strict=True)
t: 8h16
